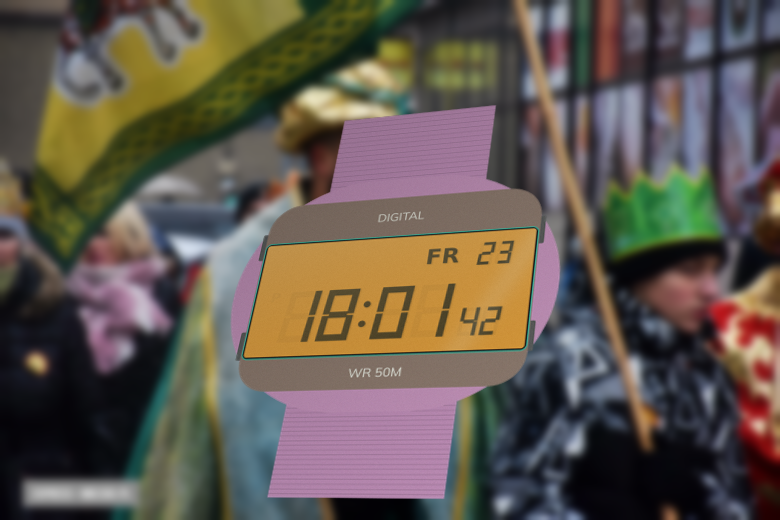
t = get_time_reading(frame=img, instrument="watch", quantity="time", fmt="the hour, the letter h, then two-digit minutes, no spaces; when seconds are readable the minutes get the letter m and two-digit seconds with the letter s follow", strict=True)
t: 18h01m42s
